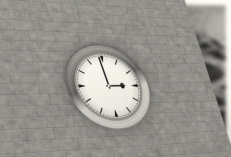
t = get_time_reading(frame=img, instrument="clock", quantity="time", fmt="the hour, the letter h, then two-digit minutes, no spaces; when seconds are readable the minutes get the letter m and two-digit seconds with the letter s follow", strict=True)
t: 2h59
